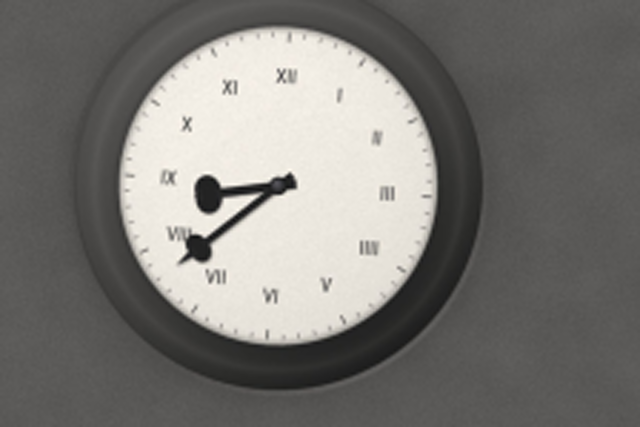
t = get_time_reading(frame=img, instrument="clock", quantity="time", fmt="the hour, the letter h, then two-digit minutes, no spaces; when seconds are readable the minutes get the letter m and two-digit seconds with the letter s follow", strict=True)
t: 8h38
